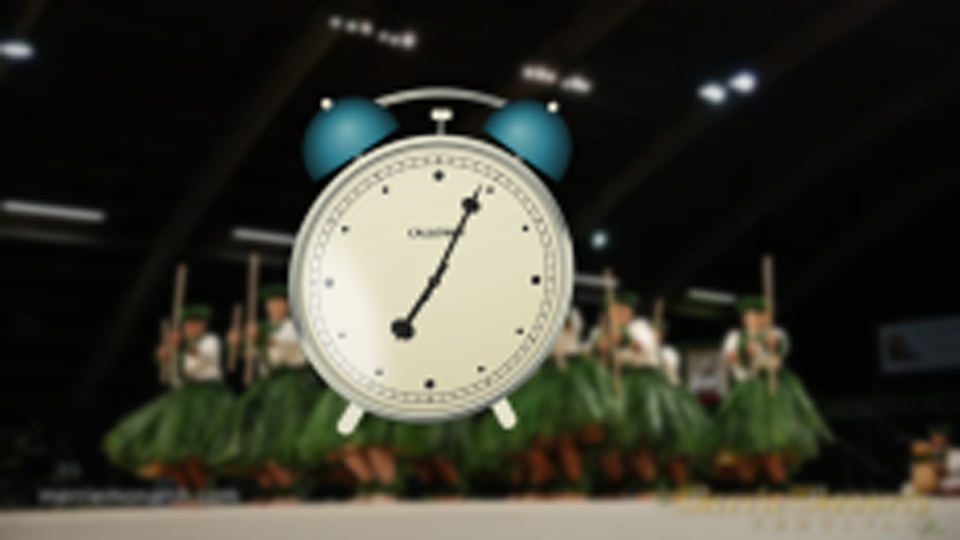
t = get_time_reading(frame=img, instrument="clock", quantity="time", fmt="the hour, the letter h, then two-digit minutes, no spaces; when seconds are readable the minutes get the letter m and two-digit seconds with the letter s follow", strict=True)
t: 7h04
